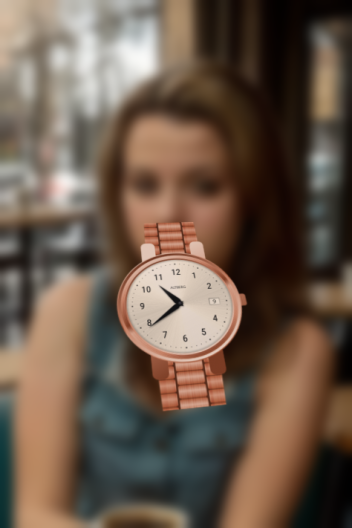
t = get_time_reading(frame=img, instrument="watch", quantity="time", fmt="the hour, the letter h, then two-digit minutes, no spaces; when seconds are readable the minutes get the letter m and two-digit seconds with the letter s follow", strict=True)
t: 10h39
